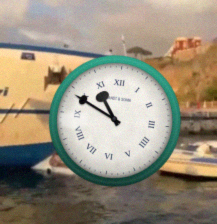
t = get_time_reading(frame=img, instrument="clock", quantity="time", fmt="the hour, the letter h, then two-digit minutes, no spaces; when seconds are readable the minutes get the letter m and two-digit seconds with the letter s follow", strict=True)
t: 10h49
